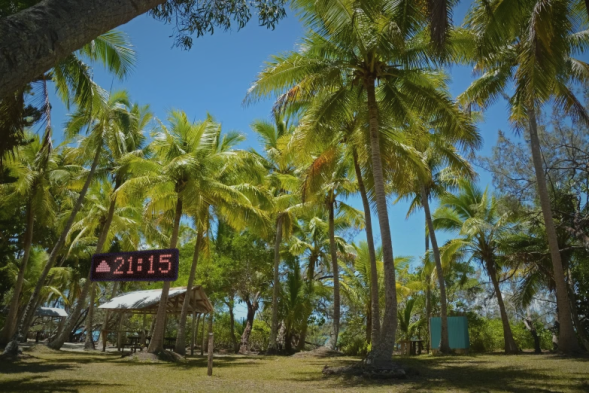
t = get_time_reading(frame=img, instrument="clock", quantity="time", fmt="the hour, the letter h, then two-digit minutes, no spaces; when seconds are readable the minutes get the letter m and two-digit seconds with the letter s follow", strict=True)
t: 21h15
